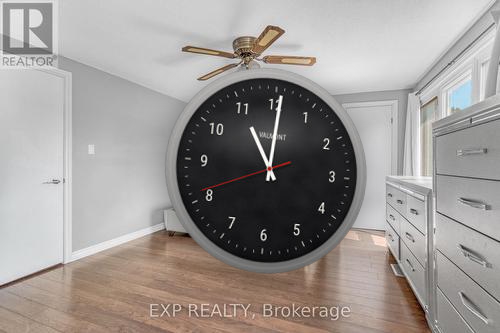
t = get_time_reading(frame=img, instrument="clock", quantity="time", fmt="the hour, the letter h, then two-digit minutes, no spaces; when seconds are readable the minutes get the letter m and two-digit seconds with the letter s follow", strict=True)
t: 11h00m41s
